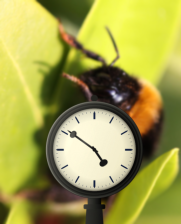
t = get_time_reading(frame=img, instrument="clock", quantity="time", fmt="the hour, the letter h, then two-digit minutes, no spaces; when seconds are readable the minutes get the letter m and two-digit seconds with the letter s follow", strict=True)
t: 4h51
